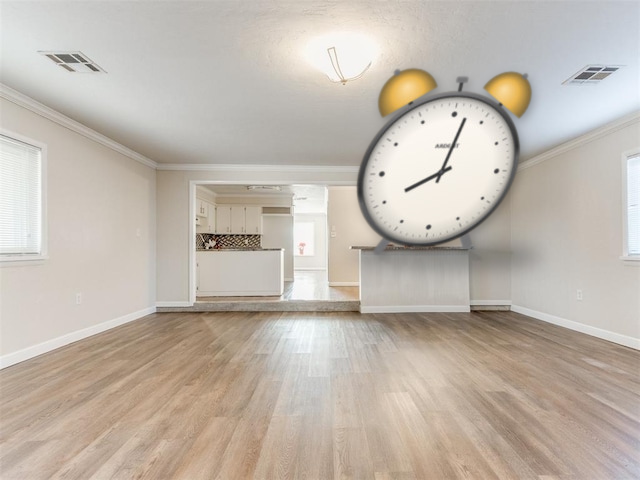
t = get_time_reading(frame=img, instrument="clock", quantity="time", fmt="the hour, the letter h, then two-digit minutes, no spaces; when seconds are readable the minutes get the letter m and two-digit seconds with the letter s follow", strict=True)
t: 8h02
